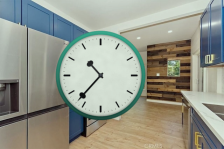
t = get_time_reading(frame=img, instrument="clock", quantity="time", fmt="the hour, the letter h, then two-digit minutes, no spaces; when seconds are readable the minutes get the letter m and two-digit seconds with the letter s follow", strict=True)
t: 10h37
